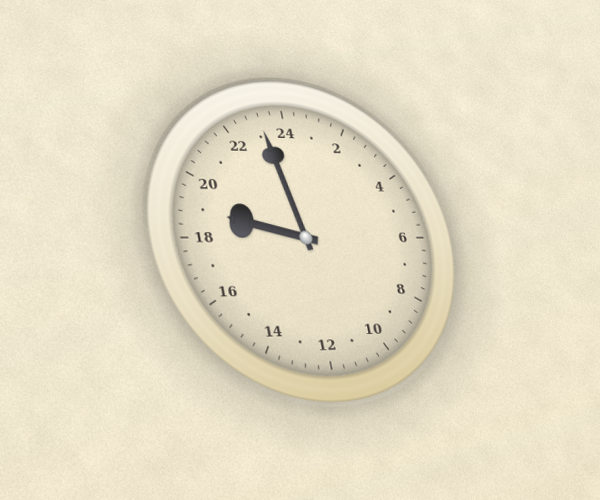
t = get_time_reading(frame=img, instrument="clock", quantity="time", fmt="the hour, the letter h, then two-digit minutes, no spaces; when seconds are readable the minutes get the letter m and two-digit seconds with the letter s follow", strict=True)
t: 18h58
